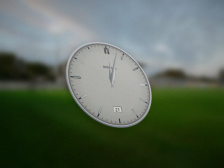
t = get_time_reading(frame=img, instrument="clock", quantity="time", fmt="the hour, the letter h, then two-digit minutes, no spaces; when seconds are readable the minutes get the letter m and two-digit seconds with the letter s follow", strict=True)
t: 12h03
